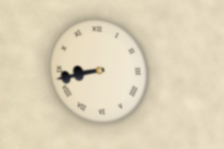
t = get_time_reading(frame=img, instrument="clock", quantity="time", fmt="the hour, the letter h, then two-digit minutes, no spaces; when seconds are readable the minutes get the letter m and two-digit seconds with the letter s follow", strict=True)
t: 8h43
